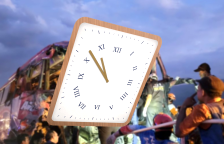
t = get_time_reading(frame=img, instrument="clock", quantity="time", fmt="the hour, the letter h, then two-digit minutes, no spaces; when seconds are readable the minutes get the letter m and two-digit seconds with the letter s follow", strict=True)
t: 10h52
